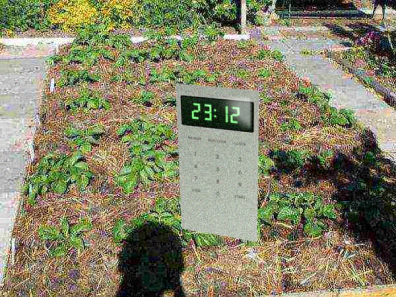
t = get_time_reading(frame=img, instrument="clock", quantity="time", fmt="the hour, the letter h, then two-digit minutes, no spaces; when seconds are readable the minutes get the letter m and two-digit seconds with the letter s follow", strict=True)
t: 23h12
